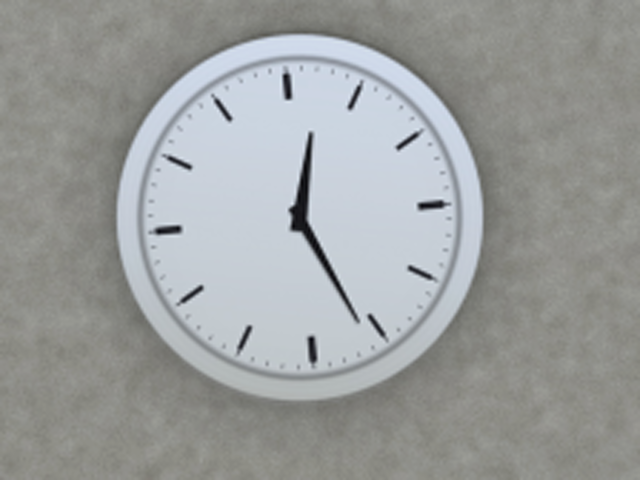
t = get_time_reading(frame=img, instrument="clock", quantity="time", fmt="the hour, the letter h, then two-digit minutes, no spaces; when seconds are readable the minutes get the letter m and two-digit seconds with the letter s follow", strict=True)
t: 12h26
